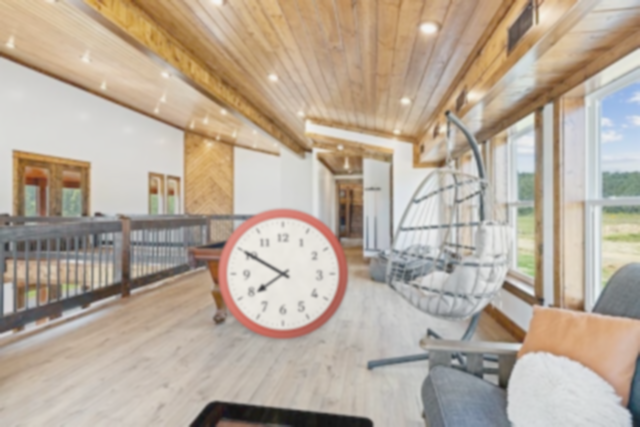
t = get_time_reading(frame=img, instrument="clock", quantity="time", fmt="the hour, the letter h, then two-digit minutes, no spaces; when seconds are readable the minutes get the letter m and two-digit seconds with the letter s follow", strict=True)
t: 7h50
